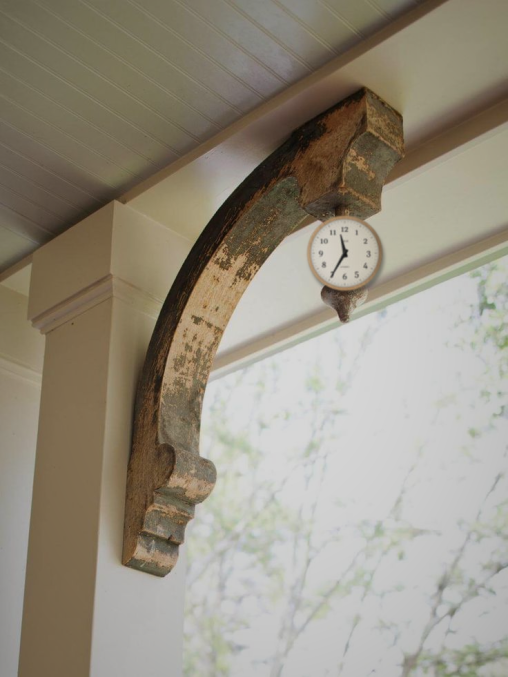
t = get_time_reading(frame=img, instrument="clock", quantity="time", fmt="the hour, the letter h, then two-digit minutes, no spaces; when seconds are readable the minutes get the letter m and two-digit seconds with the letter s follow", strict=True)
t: 11h35
